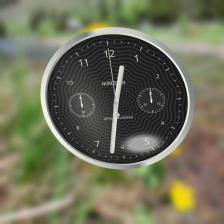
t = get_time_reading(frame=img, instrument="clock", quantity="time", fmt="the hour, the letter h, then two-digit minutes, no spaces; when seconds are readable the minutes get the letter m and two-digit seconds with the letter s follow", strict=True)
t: 12h32
